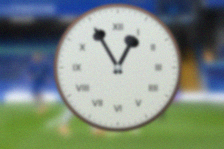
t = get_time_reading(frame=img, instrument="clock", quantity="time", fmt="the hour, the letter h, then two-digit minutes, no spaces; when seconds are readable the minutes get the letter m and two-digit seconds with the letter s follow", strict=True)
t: 12h55
